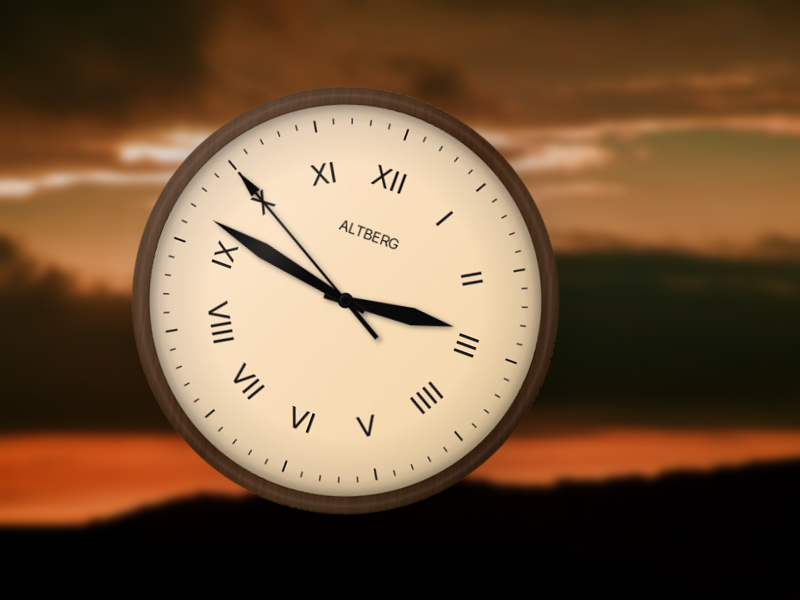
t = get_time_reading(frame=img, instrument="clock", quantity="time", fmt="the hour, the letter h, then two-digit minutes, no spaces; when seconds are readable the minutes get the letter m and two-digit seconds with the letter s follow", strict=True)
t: 2h46m50s
